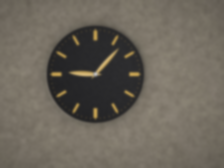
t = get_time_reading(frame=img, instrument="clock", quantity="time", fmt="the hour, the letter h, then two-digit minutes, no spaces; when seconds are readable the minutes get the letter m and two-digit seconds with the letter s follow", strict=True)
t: 9h07
